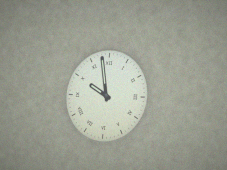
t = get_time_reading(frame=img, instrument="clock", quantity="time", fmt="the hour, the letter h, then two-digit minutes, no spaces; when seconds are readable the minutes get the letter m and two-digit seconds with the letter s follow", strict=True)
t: 9h58
